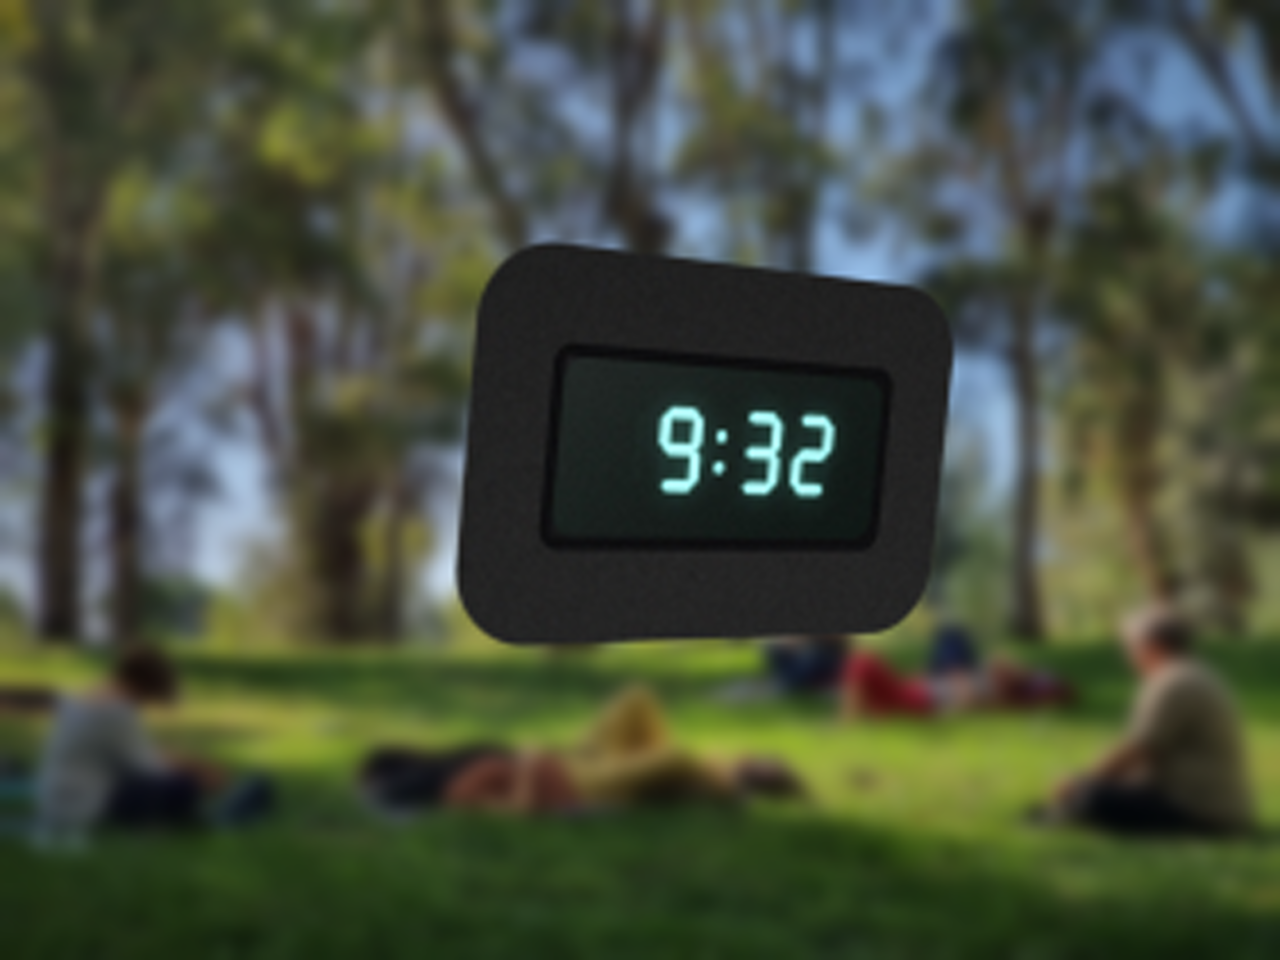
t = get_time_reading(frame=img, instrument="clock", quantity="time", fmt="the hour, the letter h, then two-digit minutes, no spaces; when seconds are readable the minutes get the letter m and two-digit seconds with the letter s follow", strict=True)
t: 9h32
